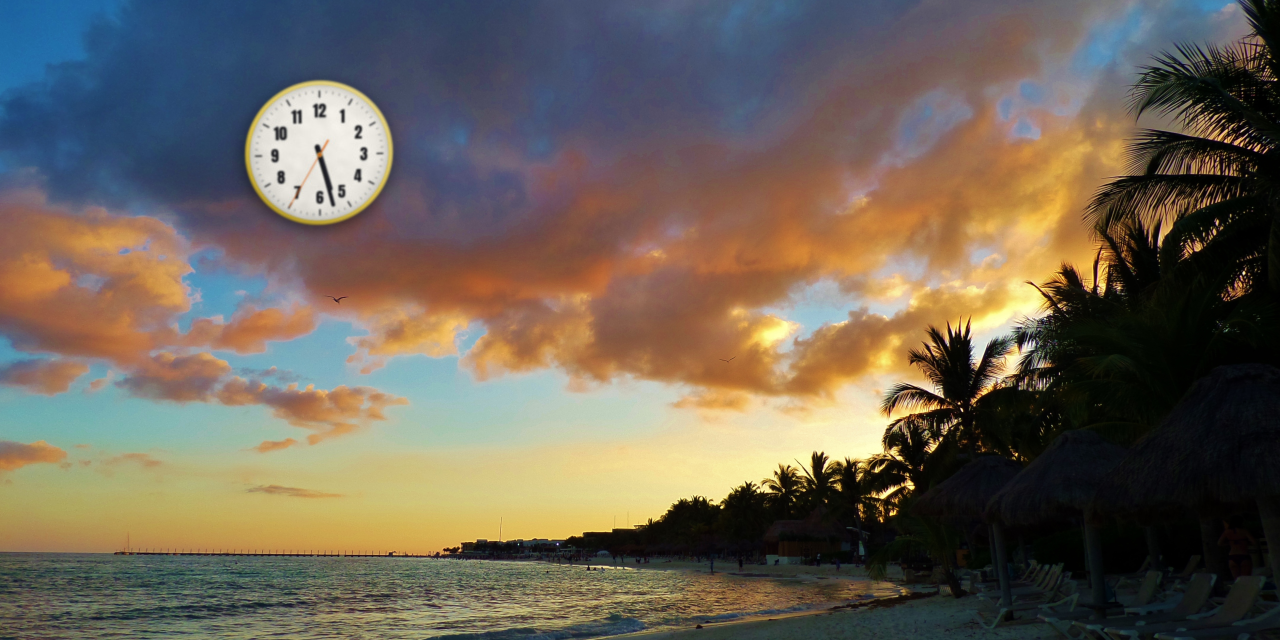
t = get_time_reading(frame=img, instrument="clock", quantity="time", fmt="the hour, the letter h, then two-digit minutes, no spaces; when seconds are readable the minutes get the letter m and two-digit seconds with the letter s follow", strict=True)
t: 5h27m35s
